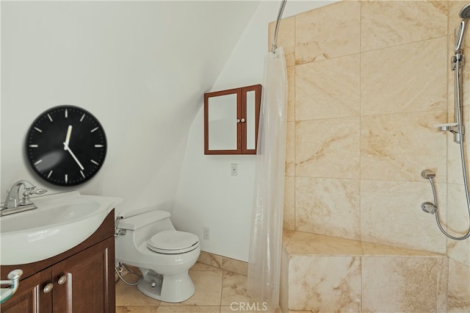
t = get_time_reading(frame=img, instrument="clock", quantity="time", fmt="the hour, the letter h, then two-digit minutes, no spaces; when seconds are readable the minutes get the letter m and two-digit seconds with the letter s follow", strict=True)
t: 12h24
